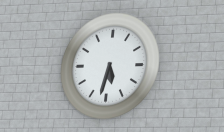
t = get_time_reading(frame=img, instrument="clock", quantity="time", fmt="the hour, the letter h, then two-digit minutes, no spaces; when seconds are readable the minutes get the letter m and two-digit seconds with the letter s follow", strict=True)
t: 5h32
